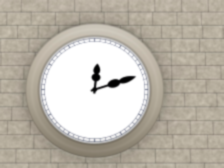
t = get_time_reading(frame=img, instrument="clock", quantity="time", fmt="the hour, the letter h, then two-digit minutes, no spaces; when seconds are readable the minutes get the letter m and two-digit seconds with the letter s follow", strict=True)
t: 12h12
